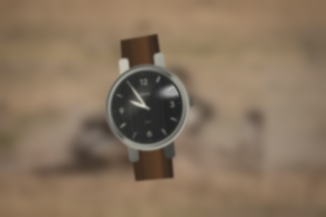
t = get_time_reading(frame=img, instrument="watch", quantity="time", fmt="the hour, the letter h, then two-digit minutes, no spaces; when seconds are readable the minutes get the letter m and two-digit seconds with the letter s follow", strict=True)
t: 9h55
